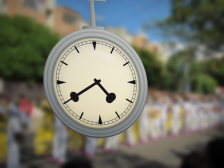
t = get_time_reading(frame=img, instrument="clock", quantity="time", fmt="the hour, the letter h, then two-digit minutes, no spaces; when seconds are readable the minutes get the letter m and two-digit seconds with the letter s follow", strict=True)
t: 4h40
